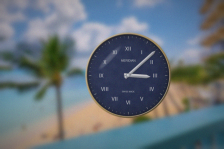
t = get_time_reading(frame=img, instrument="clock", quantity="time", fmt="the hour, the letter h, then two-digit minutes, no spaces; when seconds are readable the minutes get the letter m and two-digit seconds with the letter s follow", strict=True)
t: 3h08
